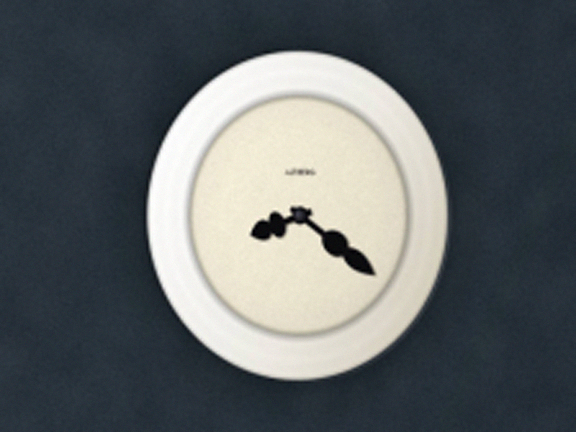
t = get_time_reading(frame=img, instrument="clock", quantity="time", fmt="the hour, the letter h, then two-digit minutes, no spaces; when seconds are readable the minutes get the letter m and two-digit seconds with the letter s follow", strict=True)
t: 8h21
